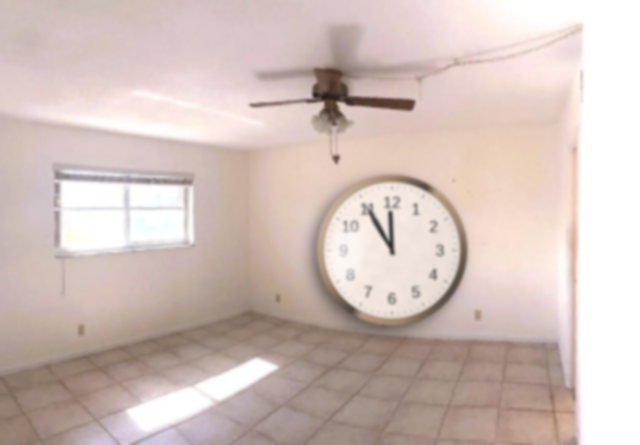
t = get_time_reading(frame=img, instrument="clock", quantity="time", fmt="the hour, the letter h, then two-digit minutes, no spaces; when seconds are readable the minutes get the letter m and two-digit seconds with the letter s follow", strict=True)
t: 11h55
